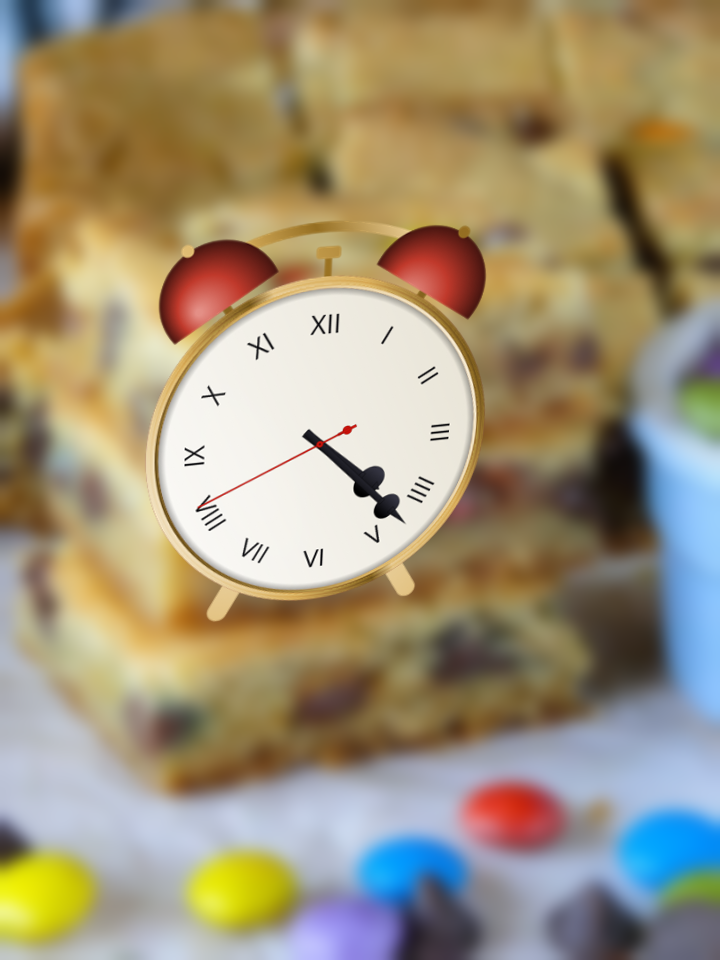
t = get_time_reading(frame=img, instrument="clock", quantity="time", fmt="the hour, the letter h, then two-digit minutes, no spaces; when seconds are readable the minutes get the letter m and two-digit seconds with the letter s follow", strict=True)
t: 4h22m41s
